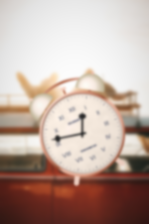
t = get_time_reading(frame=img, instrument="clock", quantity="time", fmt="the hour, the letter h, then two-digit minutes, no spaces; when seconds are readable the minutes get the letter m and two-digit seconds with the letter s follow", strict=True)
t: 12h47
